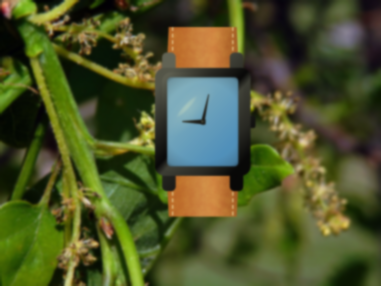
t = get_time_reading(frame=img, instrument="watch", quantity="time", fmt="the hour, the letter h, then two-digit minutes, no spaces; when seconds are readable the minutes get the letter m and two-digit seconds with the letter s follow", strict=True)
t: 9h02
